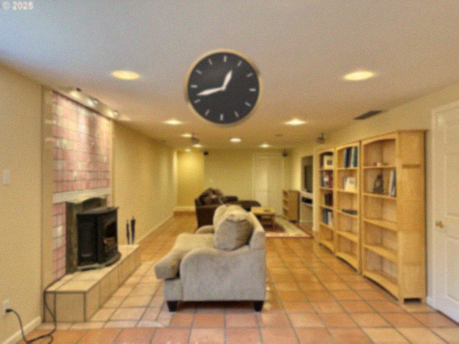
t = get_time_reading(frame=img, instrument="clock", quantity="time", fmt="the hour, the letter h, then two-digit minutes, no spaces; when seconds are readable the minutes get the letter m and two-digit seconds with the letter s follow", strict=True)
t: 12h42
